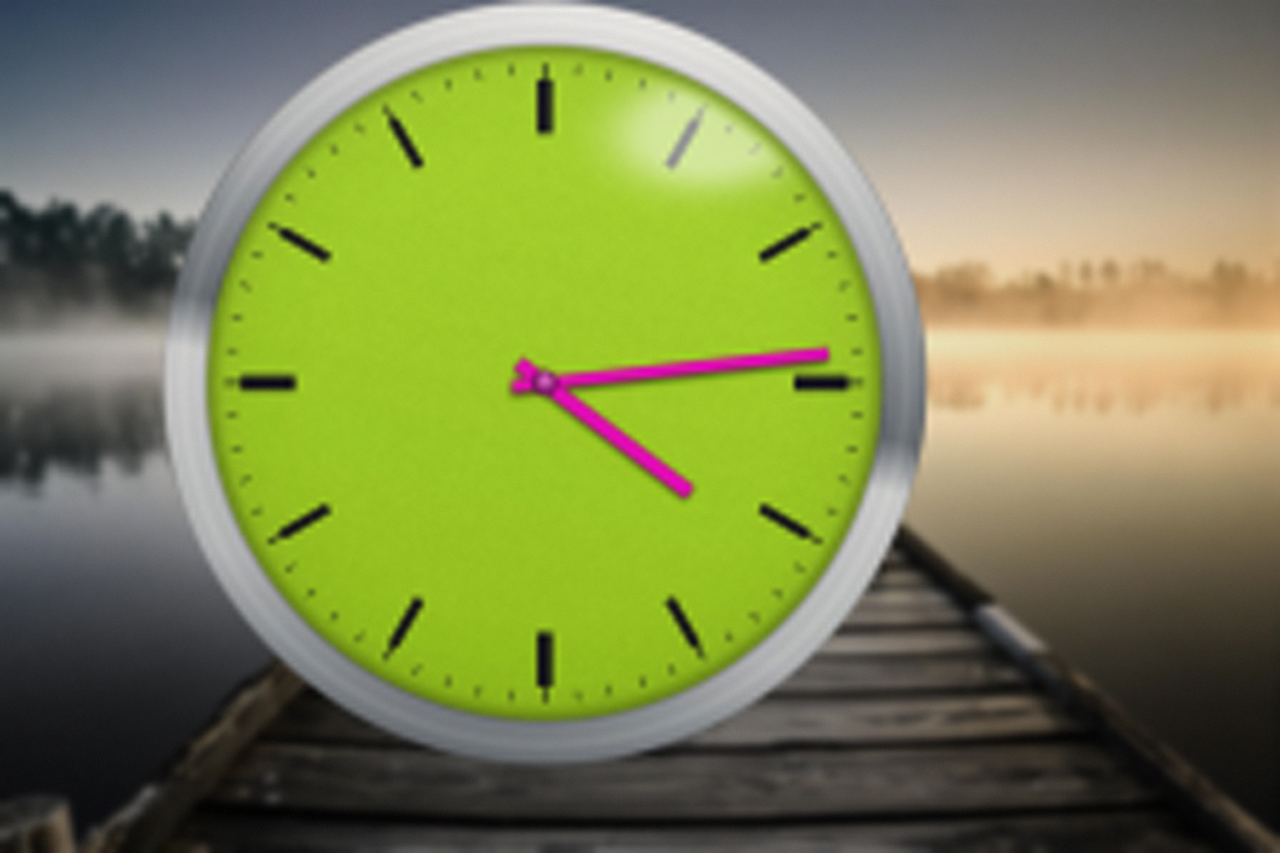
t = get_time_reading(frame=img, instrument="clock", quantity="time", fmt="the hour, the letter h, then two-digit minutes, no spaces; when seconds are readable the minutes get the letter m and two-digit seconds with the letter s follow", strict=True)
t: 4h14
